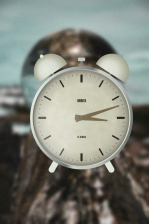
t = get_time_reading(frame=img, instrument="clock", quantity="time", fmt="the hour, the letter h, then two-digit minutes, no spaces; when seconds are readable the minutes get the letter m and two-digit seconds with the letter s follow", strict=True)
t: 3h12
